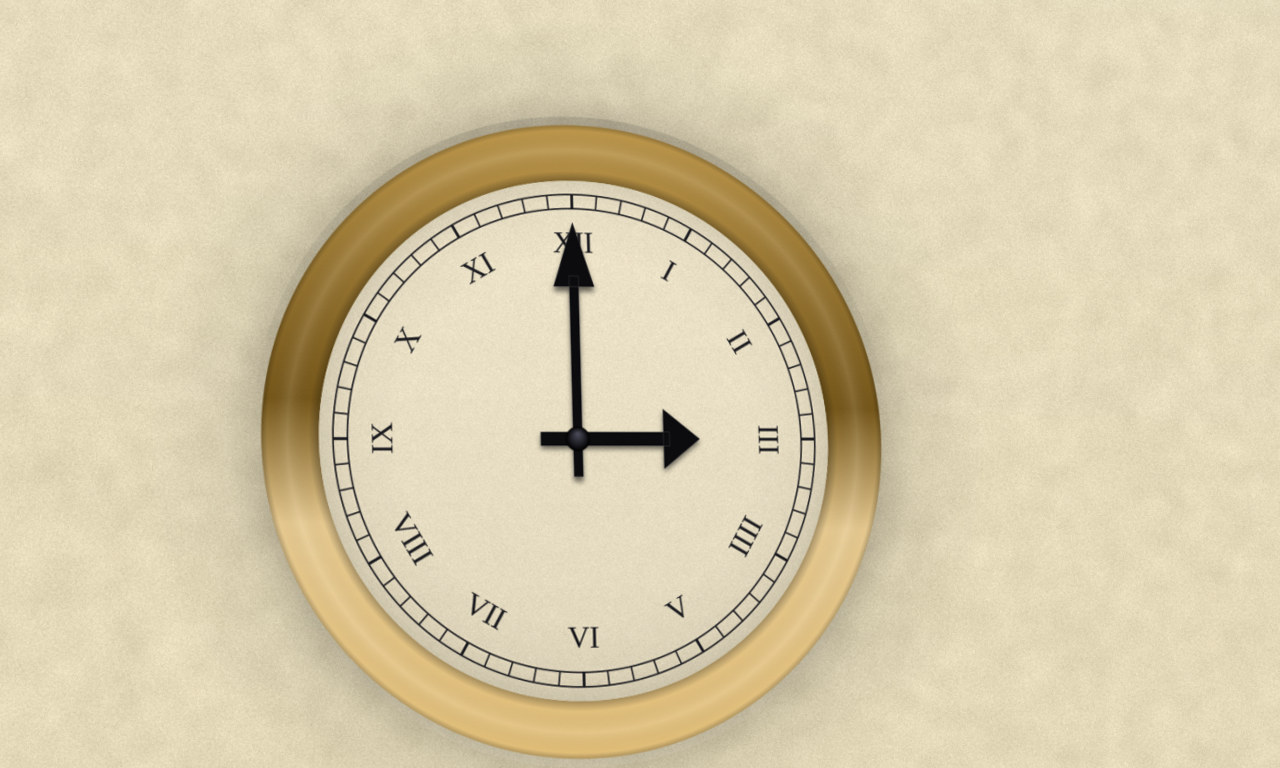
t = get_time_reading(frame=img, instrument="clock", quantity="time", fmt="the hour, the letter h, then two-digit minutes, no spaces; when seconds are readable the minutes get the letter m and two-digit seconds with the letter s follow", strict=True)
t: 3h00
